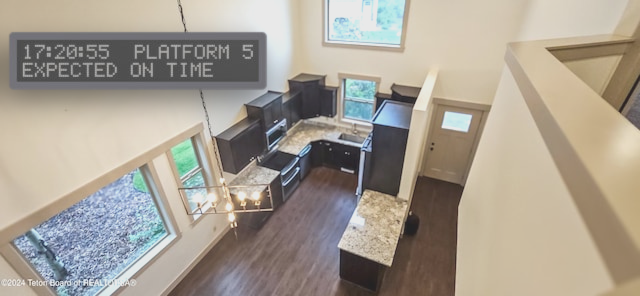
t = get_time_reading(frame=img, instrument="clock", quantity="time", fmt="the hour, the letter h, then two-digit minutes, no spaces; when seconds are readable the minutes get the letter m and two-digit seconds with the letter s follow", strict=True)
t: 17h20m55s
